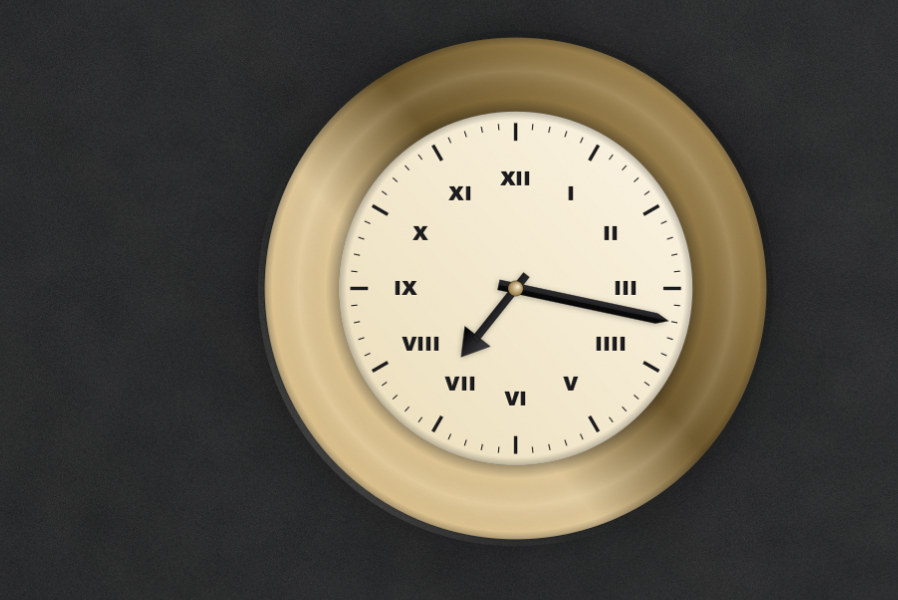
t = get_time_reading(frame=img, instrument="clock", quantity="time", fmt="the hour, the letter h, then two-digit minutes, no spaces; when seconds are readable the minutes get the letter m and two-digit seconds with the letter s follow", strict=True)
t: 7h17
